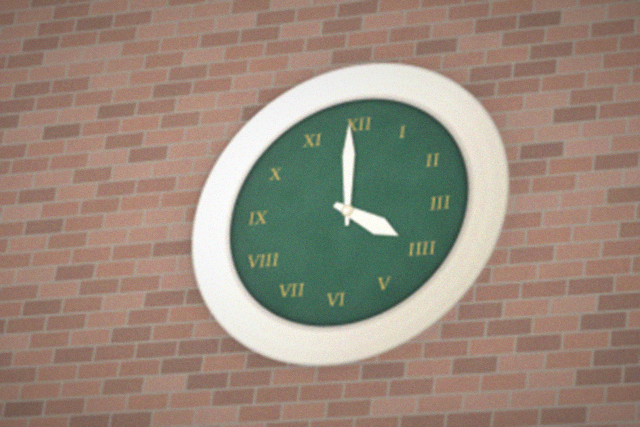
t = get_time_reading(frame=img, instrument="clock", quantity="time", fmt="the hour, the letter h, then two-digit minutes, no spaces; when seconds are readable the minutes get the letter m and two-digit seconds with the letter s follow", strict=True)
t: 3h59
